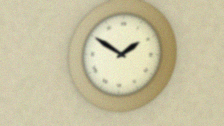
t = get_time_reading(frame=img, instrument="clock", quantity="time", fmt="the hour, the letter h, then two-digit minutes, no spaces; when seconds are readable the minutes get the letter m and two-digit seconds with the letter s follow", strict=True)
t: 1h50
